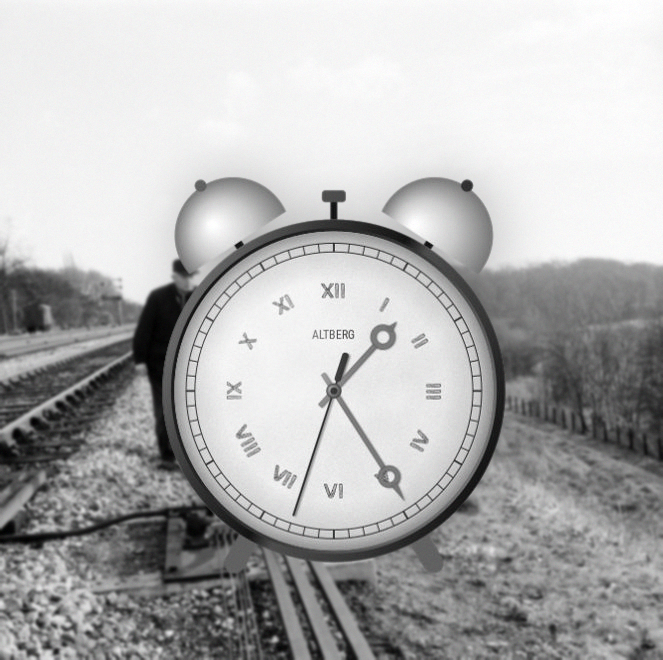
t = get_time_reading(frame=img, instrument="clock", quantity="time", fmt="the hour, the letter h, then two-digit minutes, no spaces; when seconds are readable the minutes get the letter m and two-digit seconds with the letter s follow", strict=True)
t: 1h24m33s
